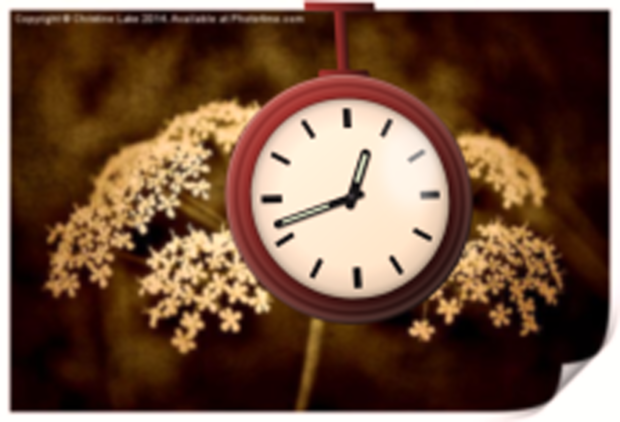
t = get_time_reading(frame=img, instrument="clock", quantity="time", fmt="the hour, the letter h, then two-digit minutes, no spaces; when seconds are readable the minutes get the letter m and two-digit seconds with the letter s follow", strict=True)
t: 12h42
